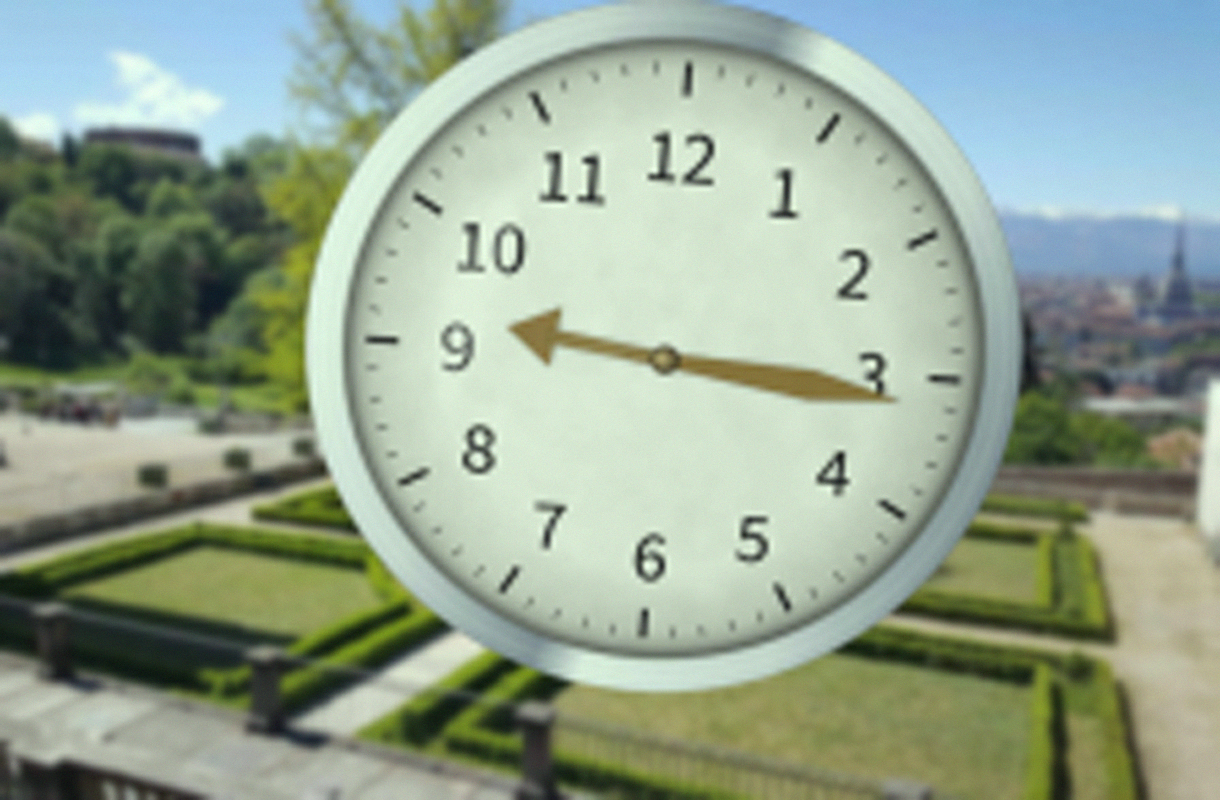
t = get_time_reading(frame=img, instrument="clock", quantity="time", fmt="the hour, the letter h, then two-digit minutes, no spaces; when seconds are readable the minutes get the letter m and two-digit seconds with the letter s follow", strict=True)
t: 9h16
